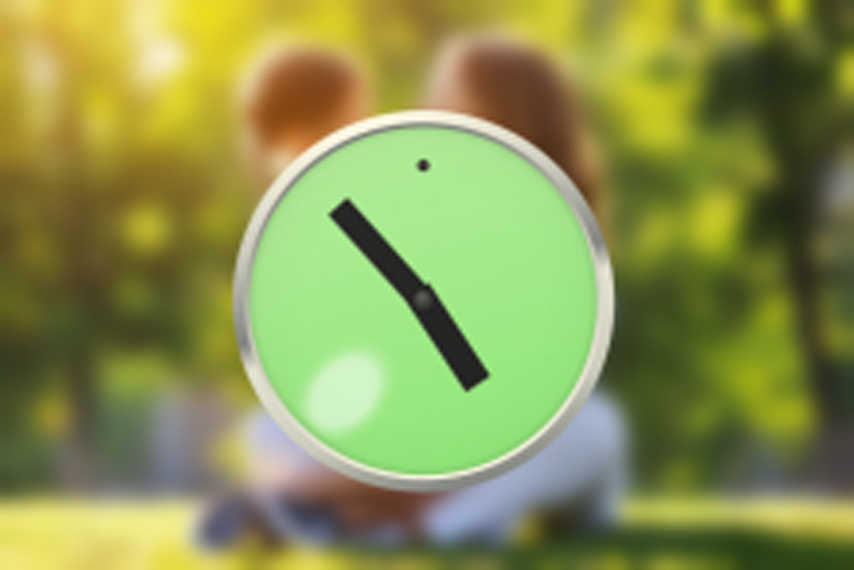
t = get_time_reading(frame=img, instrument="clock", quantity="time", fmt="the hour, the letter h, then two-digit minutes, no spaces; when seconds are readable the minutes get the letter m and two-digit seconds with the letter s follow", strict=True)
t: 4h53
